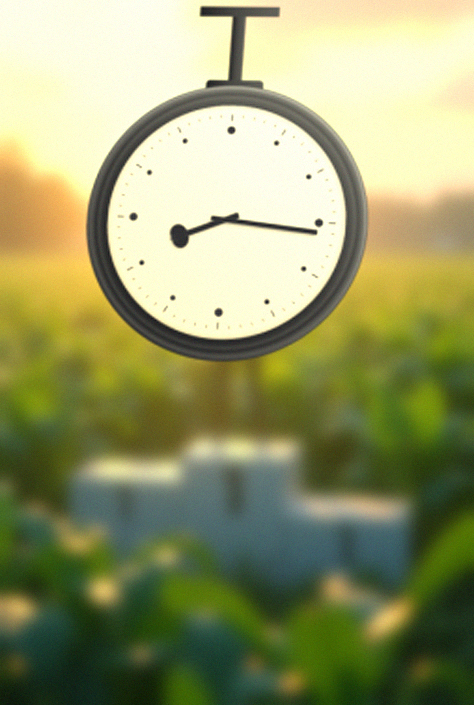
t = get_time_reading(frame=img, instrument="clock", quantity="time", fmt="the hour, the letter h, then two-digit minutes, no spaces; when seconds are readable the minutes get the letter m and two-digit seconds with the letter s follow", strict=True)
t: 8h16
